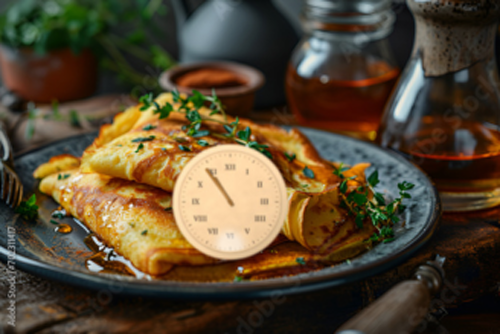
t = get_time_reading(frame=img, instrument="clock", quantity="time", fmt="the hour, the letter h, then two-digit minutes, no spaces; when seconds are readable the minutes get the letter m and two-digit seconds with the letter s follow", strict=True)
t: 10h54
